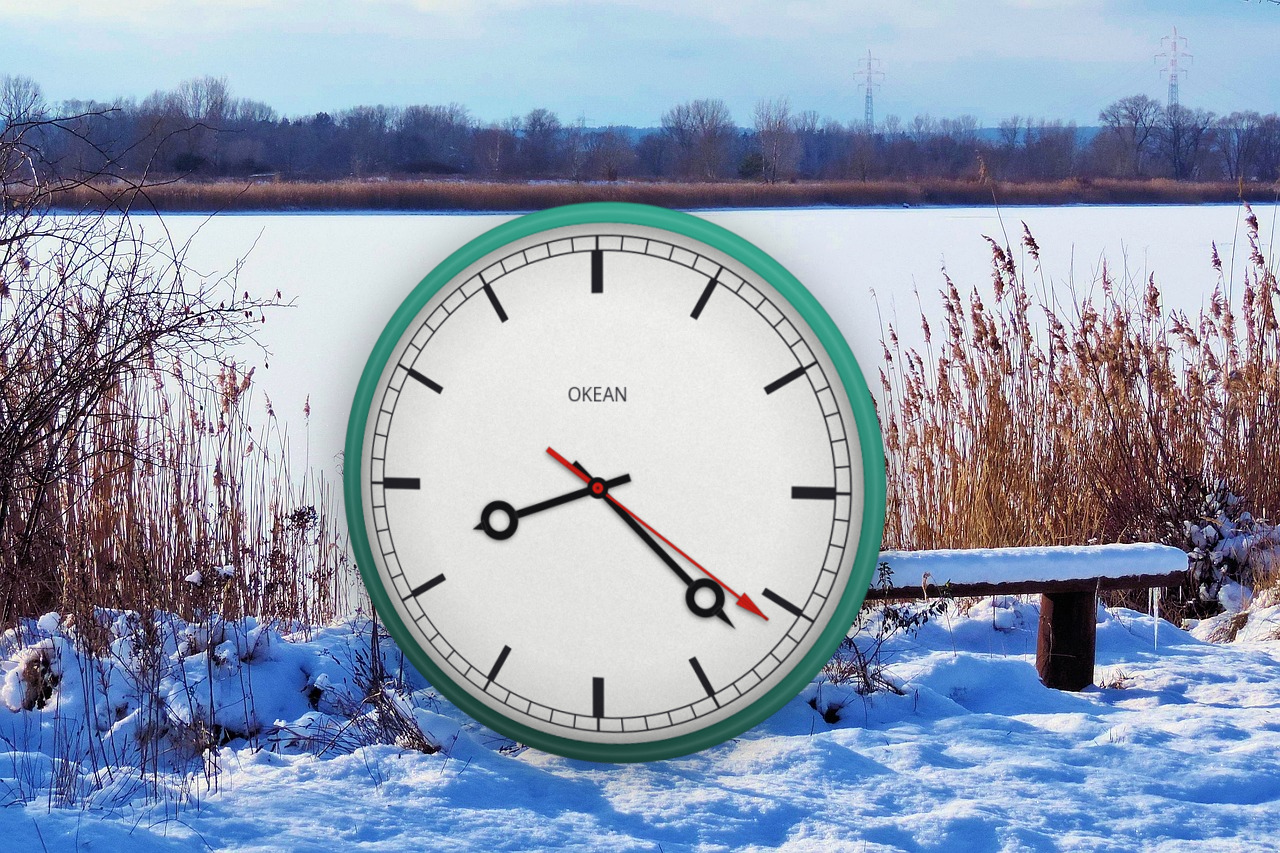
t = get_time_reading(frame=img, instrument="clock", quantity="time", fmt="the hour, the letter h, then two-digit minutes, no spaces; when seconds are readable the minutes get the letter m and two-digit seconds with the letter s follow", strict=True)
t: 8h22m21s
